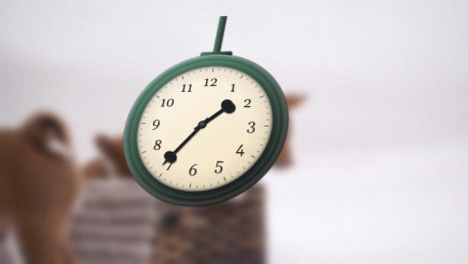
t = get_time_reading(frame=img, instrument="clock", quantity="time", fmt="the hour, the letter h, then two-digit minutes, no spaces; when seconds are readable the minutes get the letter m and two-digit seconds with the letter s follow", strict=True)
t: 1h36
